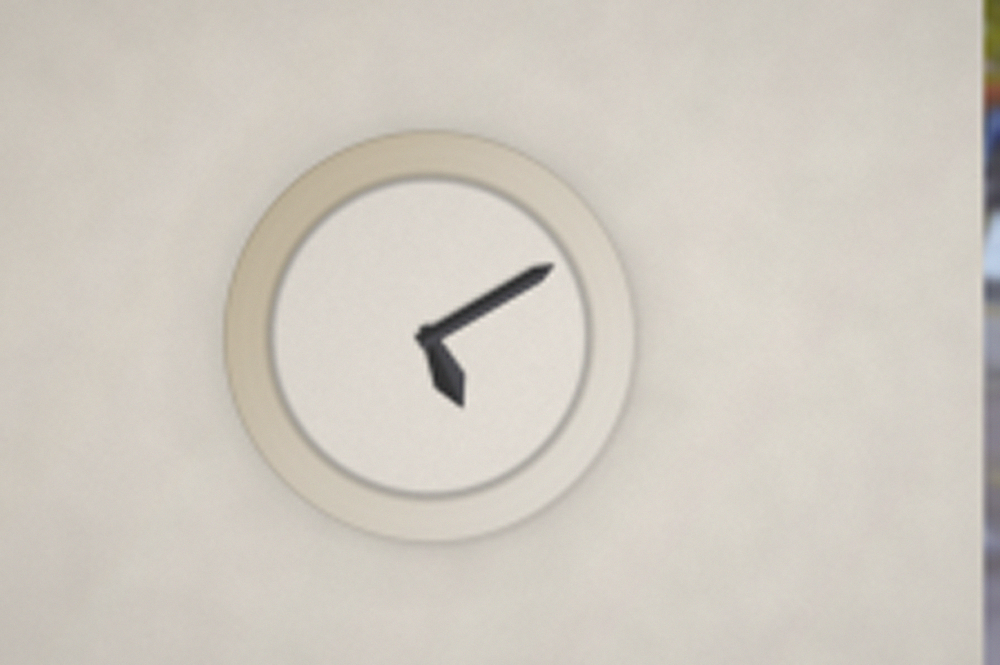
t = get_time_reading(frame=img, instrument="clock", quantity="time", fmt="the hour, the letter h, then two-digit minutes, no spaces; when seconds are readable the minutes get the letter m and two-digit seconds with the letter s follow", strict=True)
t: 5h10
